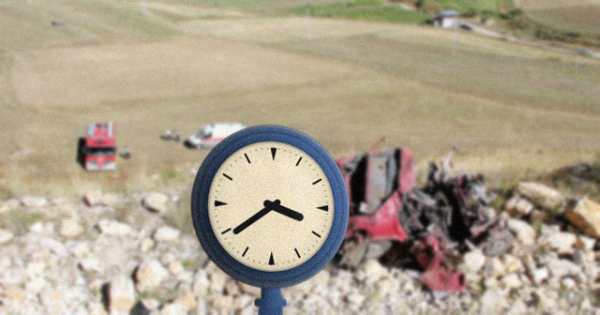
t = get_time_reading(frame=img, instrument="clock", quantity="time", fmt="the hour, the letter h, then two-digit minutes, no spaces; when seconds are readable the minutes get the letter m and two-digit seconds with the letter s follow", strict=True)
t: 3h39
